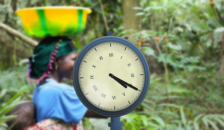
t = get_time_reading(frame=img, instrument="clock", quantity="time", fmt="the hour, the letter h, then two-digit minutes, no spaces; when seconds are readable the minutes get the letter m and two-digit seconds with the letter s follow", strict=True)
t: 4h20
